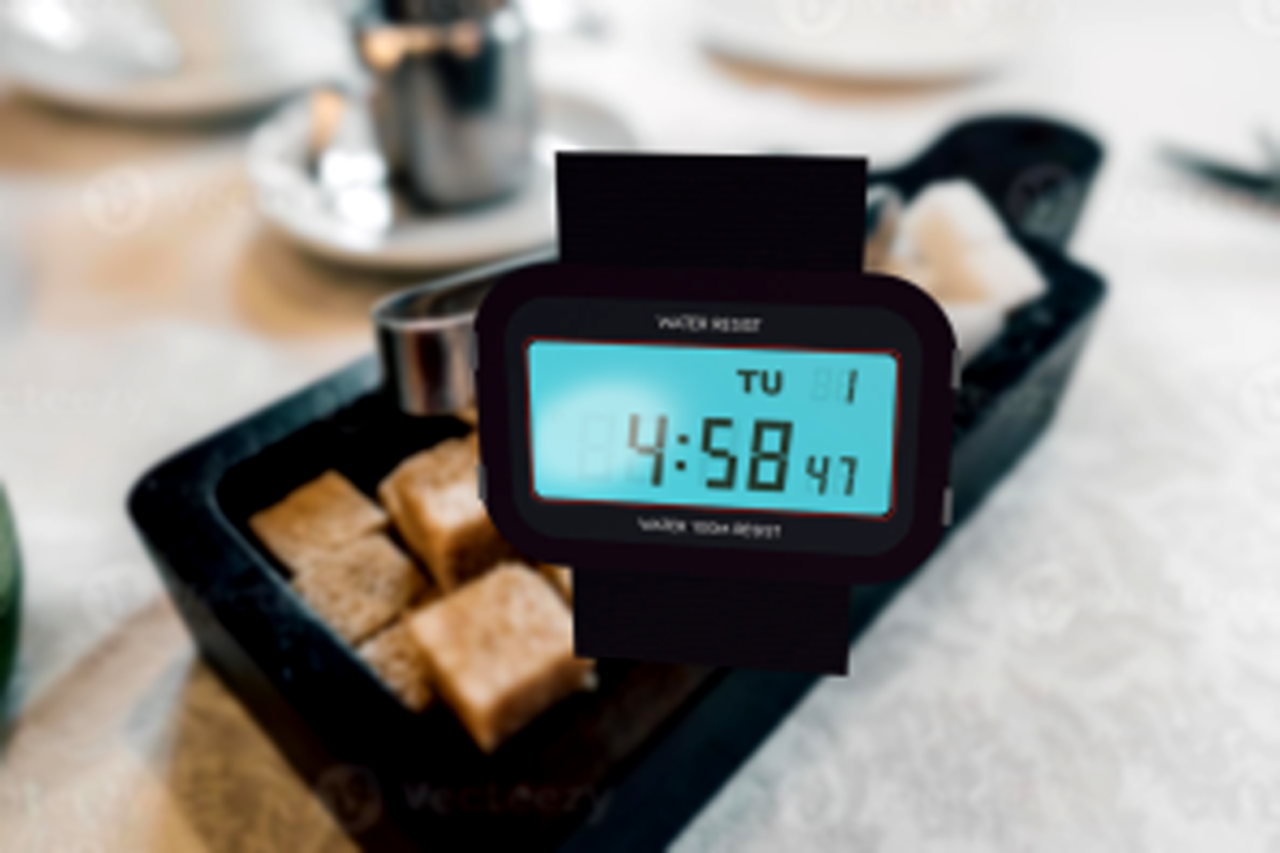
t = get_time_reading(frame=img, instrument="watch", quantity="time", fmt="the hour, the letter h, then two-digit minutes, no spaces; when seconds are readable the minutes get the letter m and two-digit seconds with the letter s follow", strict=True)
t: 4h58m47s
